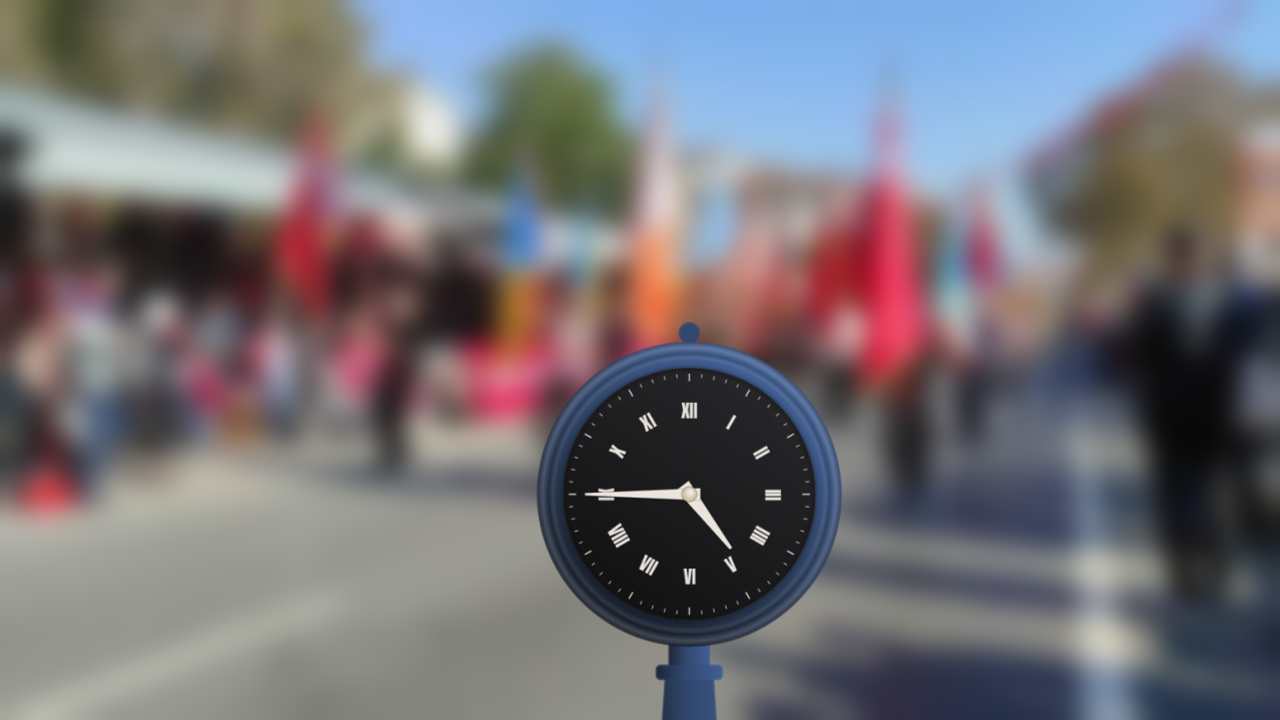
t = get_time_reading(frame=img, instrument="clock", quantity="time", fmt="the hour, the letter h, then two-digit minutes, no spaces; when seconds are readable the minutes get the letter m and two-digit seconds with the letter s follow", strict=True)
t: 4h45
